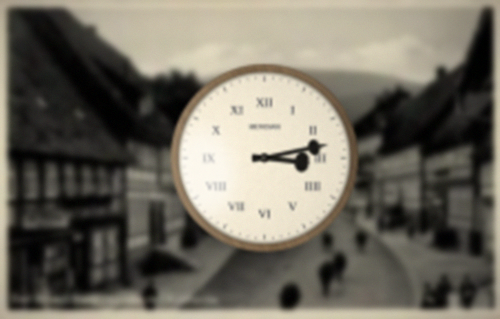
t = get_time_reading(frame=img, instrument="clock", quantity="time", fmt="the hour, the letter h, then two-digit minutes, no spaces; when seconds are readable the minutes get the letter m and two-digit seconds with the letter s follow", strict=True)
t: 3h13
